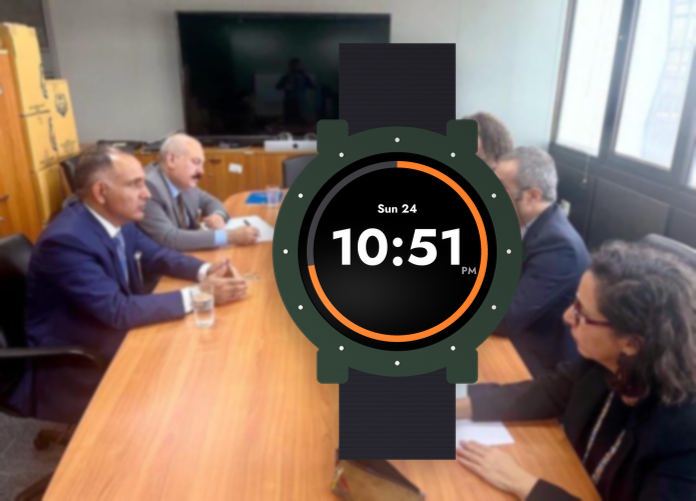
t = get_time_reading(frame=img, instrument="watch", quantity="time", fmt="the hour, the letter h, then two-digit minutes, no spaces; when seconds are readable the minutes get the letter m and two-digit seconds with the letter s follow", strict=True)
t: 10h51
